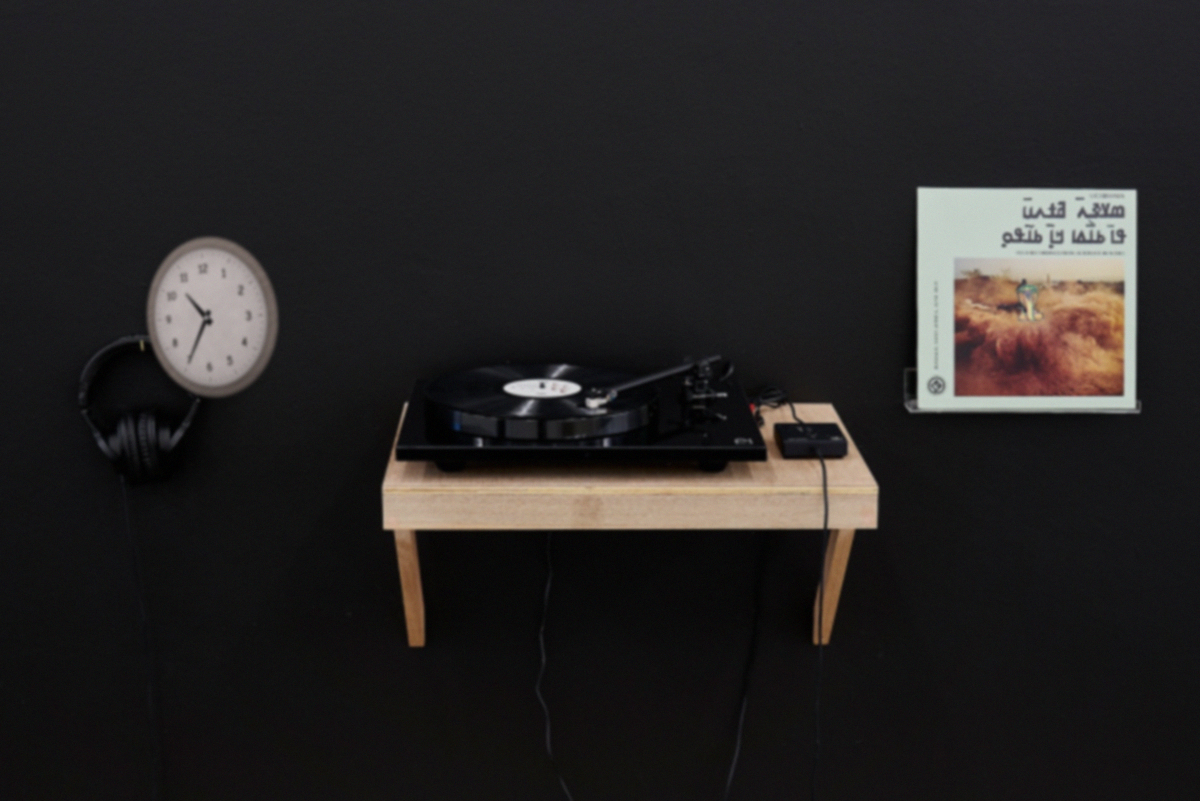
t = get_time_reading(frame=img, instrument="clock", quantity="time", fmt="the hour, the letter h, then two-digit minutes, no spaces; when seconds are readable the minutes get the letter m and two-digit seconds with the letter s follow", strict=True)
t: 10h35
